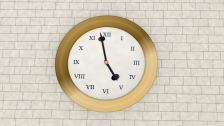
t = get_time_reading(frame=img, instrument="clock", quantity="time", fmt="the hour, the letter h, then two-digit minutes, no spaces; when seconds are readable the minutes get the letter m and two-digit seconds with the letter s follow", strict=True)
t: 4h58
